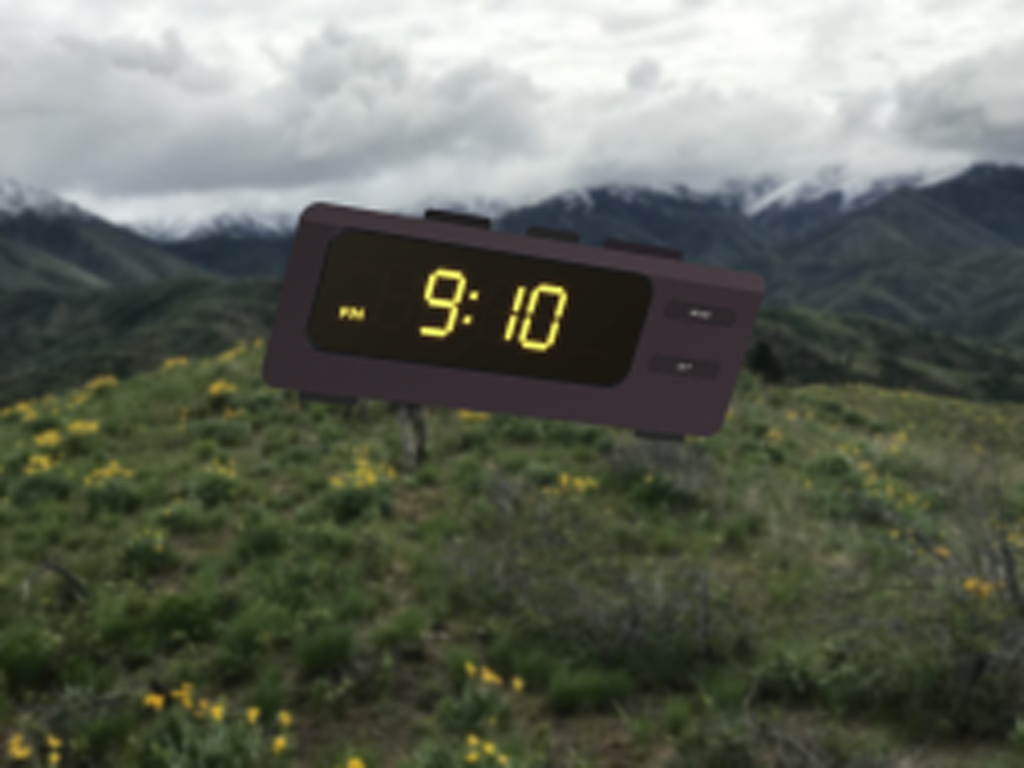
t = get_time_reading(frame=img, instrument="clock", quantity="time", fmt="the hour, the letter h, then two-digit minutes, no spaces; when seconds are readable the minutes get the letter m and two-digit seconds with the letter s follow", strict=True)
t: 9h10
